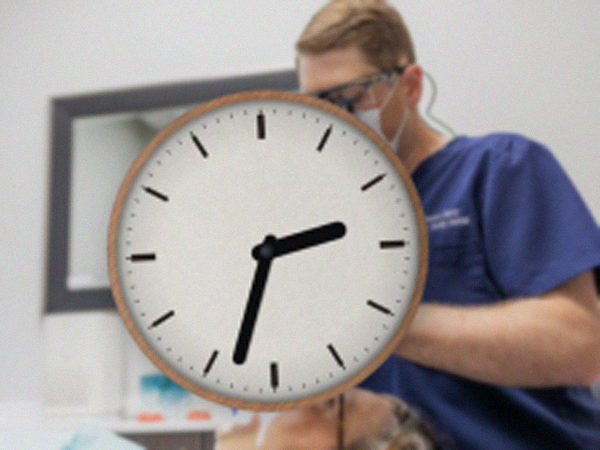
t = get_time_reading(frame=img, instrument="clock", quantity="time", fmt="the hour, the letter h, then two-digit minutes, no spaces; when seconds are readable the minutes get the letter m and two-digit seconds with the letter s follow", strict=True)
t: 2h33
